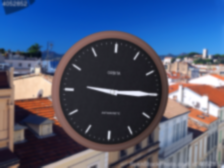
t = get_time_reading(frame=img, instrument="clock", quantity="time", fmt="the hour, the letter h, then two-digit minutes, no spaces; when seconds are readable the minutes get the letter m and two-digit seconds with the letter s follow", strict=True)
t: 9h15
